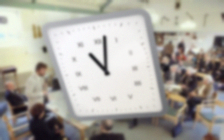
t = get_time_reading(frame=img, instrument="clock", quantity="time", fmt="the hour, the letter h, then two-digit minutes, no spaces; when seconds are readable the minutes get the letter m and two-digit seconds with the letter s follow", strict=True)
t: 11h02
